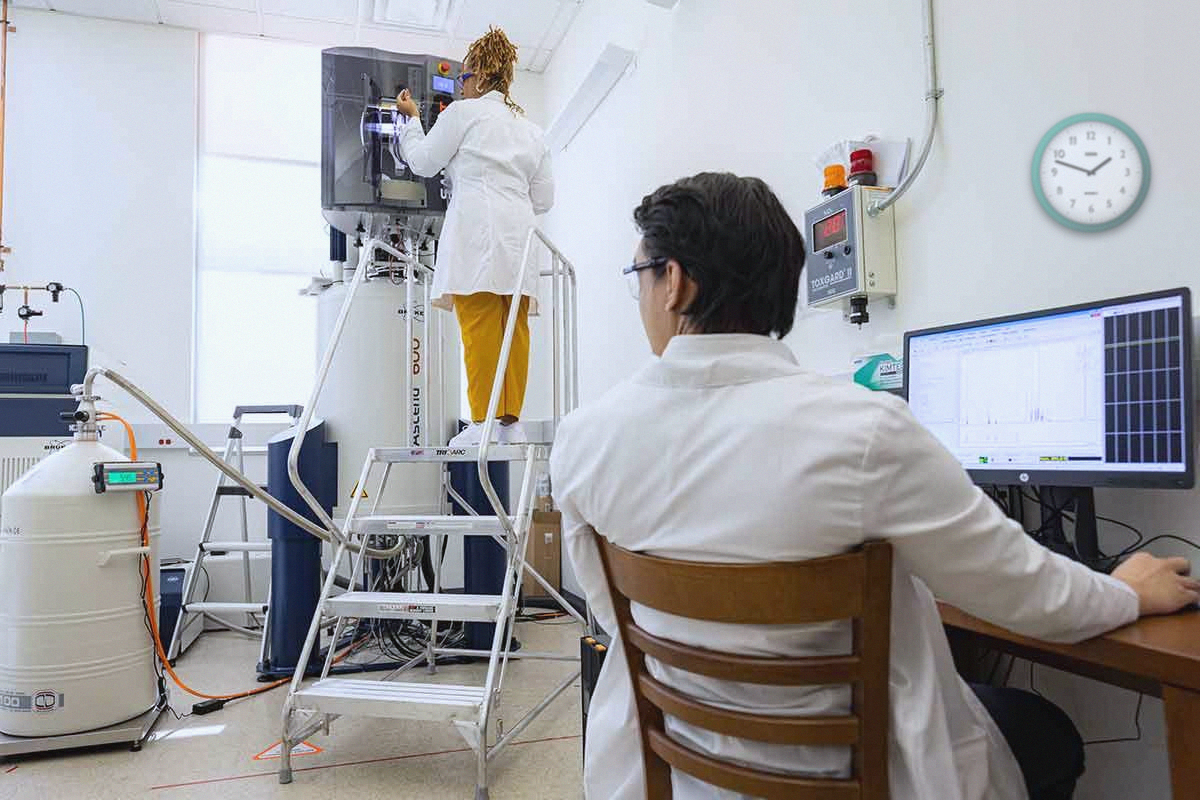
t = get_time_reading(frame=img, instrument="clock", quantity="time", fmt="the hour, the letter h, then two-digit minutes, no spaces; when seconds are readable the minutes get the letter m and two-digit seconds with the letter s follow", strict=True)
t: 1h48
